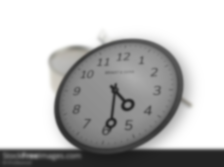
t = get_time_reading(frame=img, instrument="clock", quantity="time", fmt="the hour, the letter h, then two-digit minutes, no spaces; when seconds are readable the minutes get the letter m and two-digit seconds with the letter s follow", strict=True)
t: 4h29
